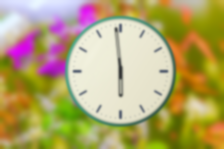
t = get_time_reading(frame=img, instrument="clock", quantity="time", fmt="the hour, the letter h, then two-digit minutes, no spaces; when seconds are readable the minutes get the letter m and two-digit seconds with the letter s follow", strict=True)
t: 5h59
